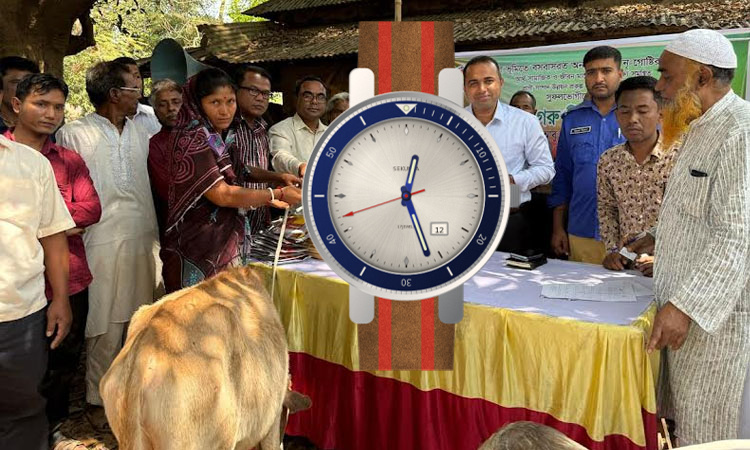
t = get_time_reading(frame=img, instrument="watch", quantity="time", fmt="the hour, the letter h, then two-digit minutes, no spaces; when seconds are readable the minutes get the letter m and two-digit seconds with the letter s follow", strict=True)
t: 12h26m42s
